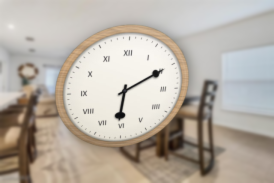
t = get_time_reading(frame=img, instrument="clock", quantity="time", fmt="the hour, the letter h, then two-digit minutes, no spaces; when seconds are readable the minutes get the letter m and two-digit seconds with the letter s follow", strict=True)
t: 6h10
